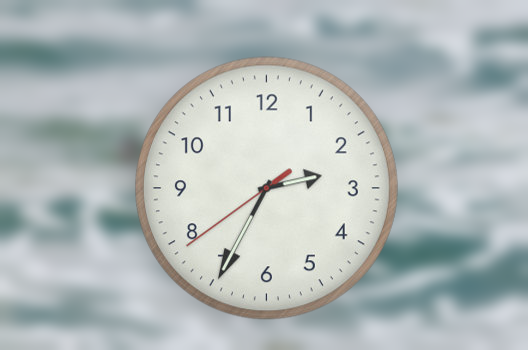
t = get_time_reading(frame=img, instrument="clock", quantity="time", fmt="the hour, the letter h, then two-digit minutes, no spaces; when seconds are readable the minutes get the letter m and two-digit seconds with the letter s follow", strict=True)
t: 2h34m39s
